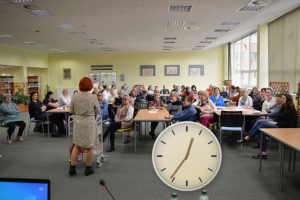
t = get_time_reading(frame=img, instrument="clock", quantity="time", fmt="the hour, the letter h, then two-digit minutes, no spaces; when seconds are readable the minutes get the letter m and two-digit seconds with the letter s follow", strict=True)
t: 12h36
